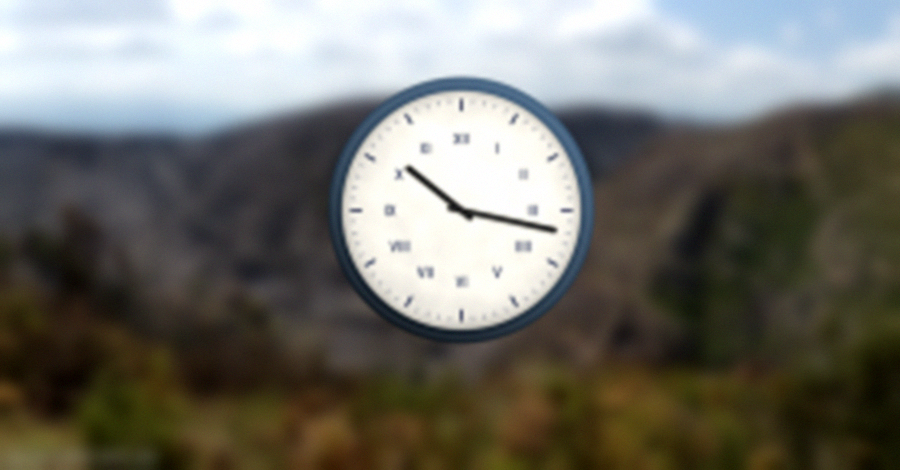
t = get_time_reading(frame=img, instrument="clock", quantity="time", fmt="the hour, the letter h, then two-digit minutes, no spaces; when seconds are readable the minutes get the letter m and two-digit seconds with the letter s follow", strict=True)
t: 10h17
